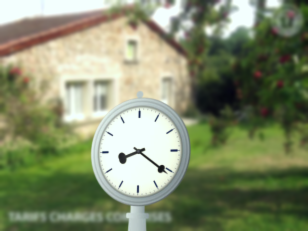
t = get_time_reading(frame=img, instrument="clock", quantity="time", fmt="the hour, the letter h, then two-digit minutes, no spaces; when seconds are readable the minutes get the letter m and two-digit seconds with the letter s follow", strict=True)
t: 8h21
